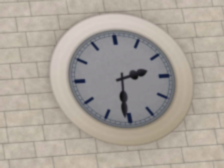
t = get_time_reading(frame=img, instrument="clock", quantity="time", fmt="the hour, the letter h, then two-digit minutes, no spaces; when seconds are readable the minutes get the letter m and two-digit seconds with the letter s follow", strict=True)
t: 2h31
